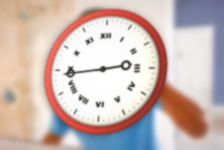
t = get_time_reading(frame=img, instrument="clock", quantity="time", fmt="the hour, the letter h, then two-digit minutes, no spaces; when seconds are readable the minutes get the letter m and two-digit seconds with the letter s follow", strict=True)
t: 2h44
